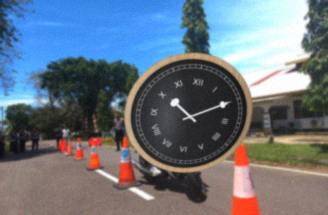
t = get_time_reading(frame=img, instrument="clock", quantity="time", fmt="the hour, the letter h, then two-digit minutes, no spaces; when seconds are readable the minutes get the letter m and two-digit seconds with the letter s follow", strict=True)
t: 10h10
